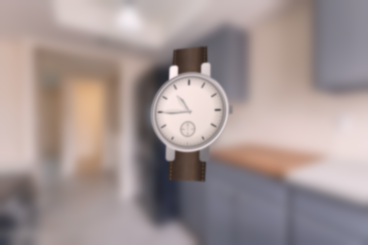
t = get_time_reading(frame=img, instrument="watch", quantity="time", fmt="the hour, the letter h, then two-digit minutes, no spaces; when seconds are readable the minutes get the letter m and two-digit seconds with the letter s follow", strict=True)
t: 10h45
